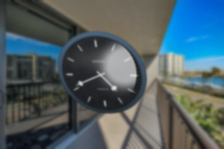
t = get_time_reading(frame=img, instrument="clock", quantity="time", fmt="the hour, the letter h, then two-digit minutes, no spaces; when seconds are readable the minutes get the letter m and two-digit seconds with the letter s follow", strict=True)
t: 4h41
